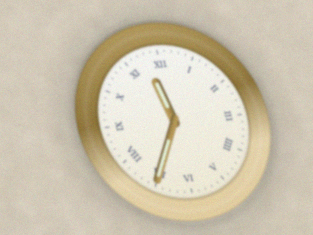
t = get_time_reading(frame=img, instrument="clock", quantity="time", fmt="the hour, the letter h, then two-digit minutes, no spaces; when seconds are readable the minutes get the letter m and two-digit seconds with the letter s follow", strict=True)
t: 11h35
